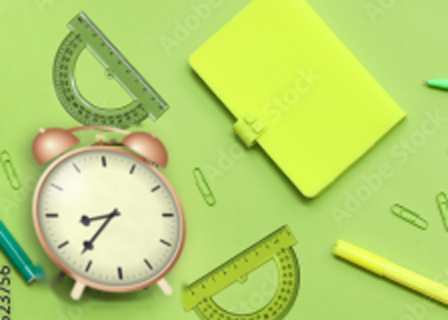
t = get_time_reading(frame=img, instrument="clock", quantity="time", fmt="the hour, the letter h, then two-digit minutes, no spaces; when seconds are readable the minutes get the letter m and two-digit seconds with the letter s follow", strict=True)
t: 8h37
